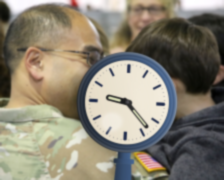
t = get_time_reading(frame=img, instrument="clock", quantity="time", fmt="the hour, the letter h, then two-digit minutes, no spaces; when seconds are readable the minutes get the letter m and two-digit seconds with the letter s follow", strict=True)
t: 9h23
